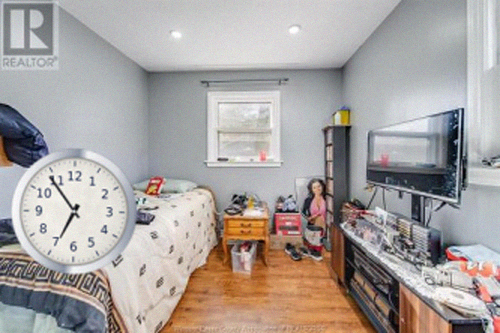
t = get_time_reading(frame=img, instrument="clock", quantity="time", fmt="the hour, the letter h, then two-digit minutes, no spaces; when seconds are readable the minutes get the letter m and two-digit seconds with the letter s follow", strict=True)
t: 6h54
